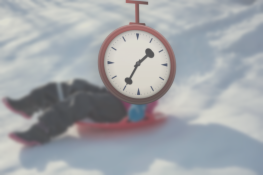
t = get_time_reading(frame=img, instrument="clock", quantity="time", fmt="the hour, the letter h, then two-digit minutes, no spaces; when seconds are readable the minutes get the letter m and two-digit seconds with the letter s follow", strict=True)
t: 1h35
